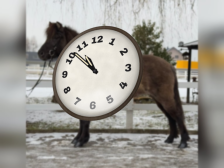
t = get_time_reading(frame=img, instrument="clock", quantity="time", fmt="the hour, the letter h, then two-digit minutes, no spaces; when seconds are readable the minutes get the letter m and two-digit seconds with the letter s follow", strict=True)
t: 10h52
